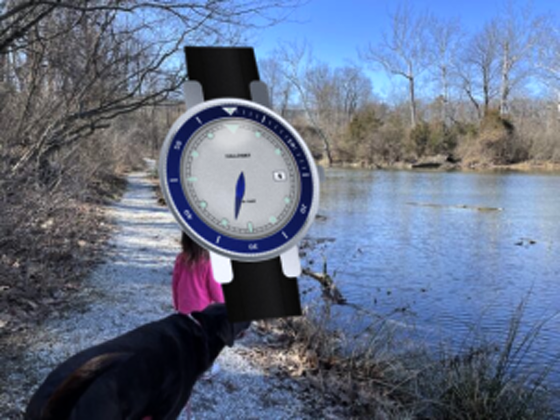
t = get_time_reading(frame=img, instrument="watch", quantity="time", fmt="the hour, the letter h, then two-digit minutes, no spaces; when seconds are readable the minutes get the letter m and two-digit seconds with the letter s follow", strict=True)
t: 6h33
